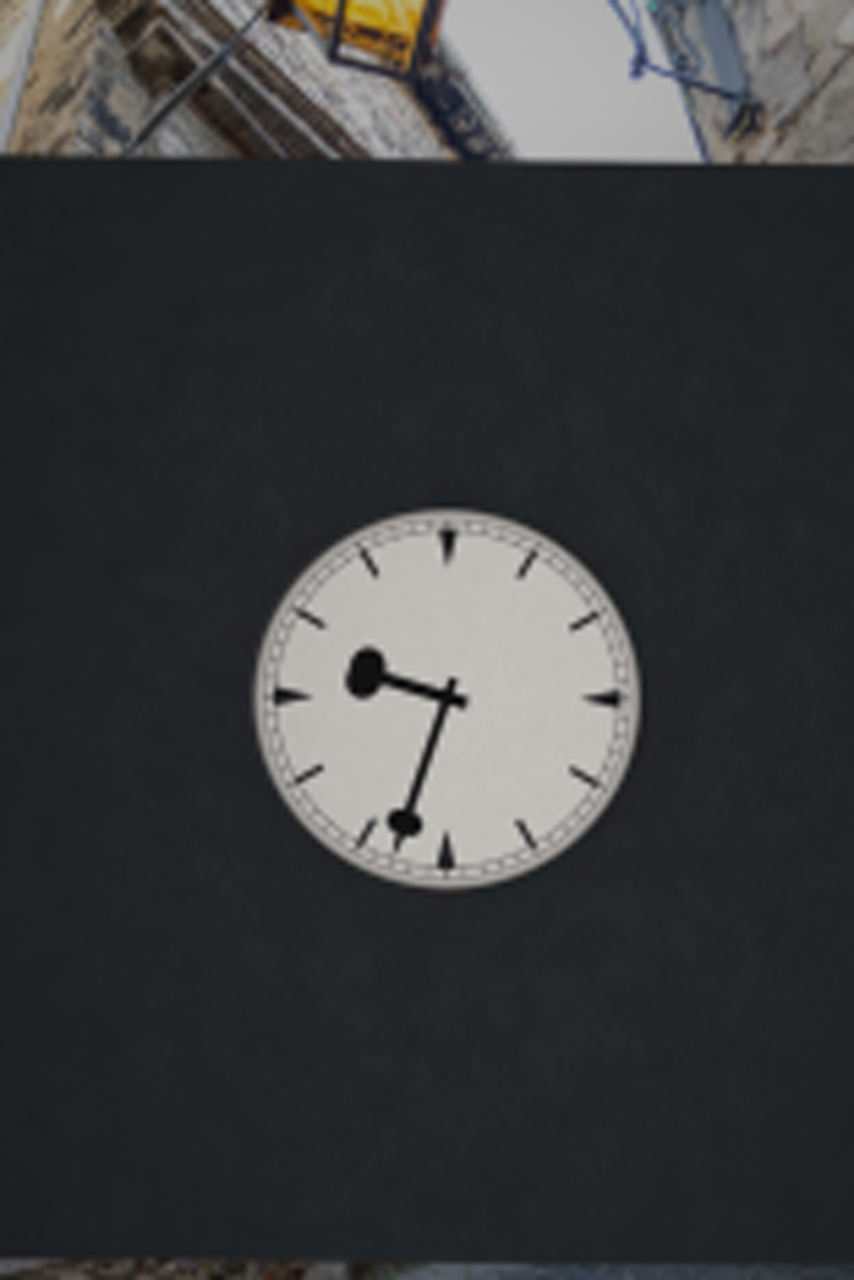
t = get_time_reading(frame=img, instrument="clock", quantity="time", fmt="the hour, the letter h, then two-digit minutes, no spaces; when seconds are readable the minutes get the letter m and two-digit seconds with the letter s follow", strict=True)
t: 9h33
